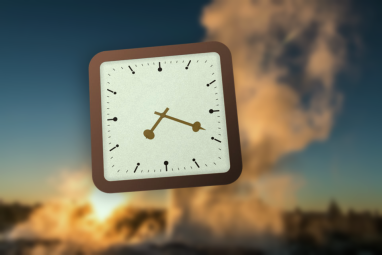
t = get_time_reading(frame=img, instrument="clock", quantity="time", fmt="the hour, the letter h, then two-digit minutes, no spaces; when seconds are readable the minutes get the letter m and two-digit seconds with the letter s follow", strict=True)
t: 7h19
